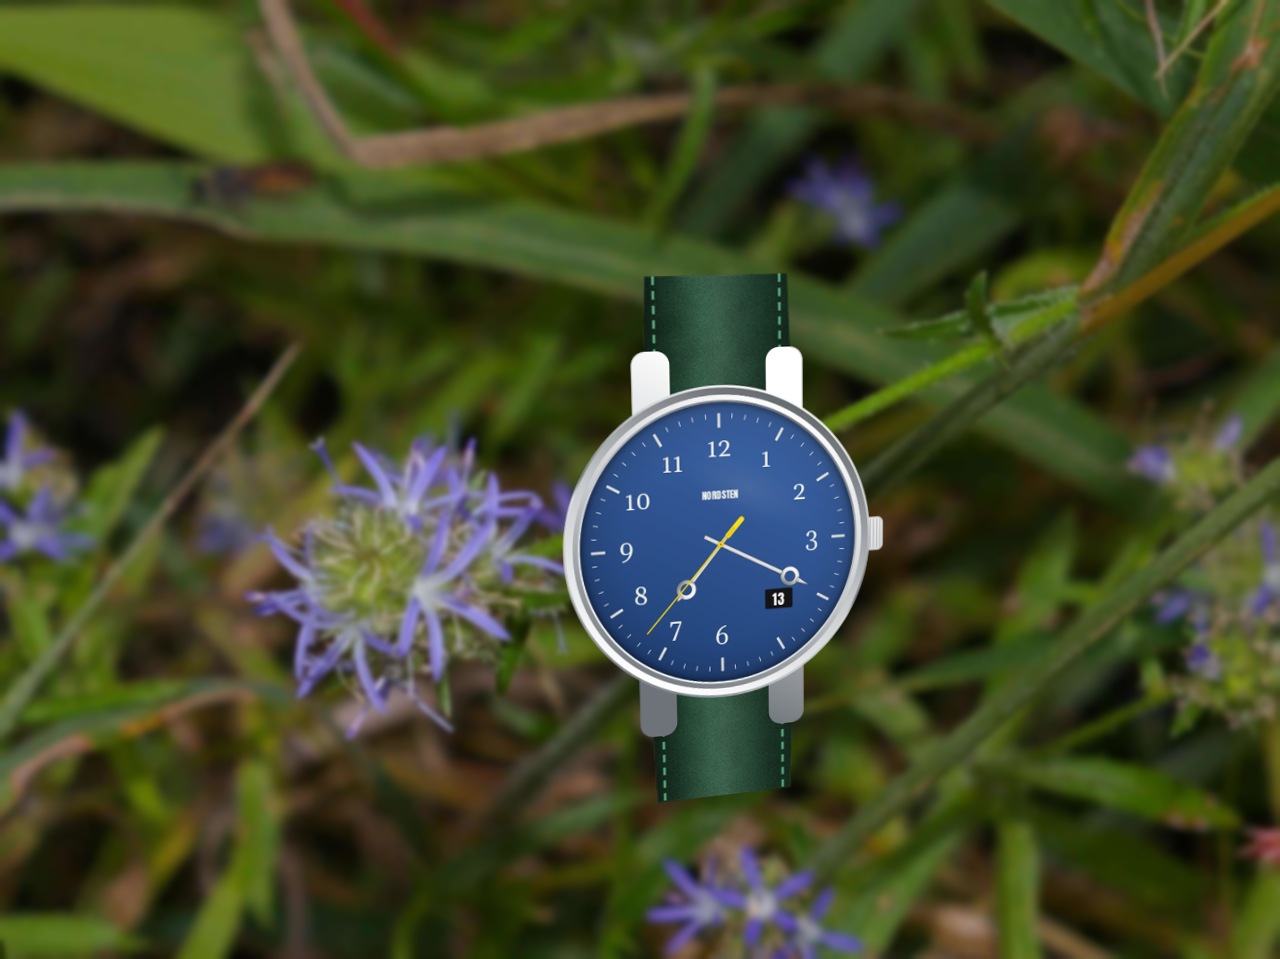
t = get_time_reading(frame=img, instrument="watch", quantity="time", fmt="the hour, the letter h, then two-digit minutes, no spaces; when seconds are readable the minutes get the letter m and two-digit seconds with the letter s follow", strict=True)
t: 7h19m37s
